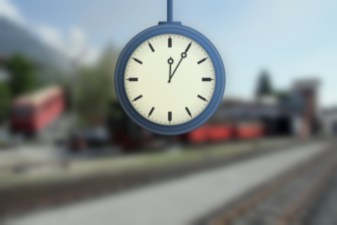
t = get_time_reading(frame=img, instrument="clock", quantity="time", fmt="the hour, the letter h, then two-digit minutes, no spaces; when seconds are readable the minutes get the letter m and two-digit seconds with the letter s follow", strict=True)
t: 12h05
